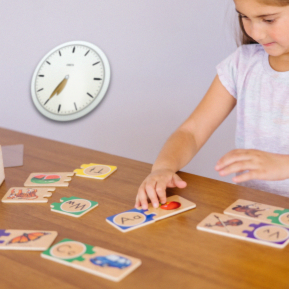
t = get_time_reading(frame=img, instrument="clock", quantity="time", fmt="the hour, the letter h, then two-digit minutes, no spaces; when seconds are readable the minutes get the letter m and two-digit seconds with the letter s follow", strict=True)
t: 6h35
